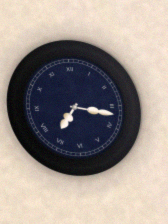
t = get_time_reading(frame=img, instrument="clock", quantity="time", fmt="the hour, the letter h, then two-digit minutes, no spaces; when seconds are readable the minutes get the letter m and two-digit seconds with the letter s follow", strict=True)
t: 7h17
